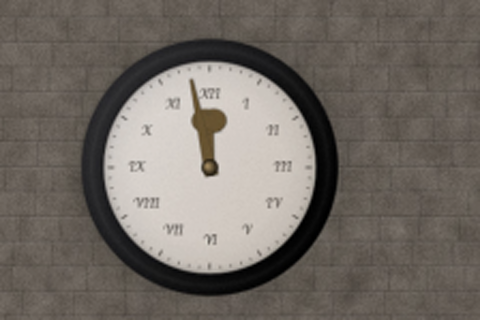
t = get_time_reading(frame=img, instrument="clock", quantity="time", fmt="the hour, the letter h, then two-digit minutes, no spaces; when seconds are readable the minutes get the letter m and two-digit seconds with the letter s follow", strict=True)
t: 11h58
